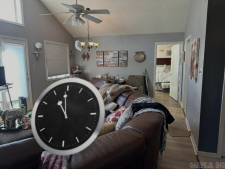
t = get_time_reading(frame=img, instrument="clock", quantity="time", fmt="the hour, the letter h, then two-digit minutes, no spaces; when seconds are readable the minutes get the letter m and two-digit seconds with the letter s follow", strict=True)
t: 10h59
